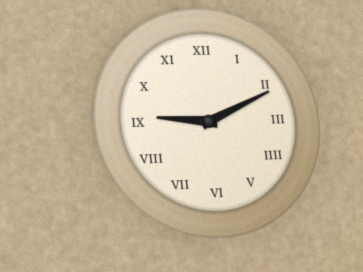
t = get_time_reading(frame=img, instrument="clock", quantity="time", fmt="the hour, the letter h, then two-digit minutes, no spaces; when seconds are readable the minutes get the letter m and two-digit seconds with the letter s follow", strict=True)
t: 9h11
